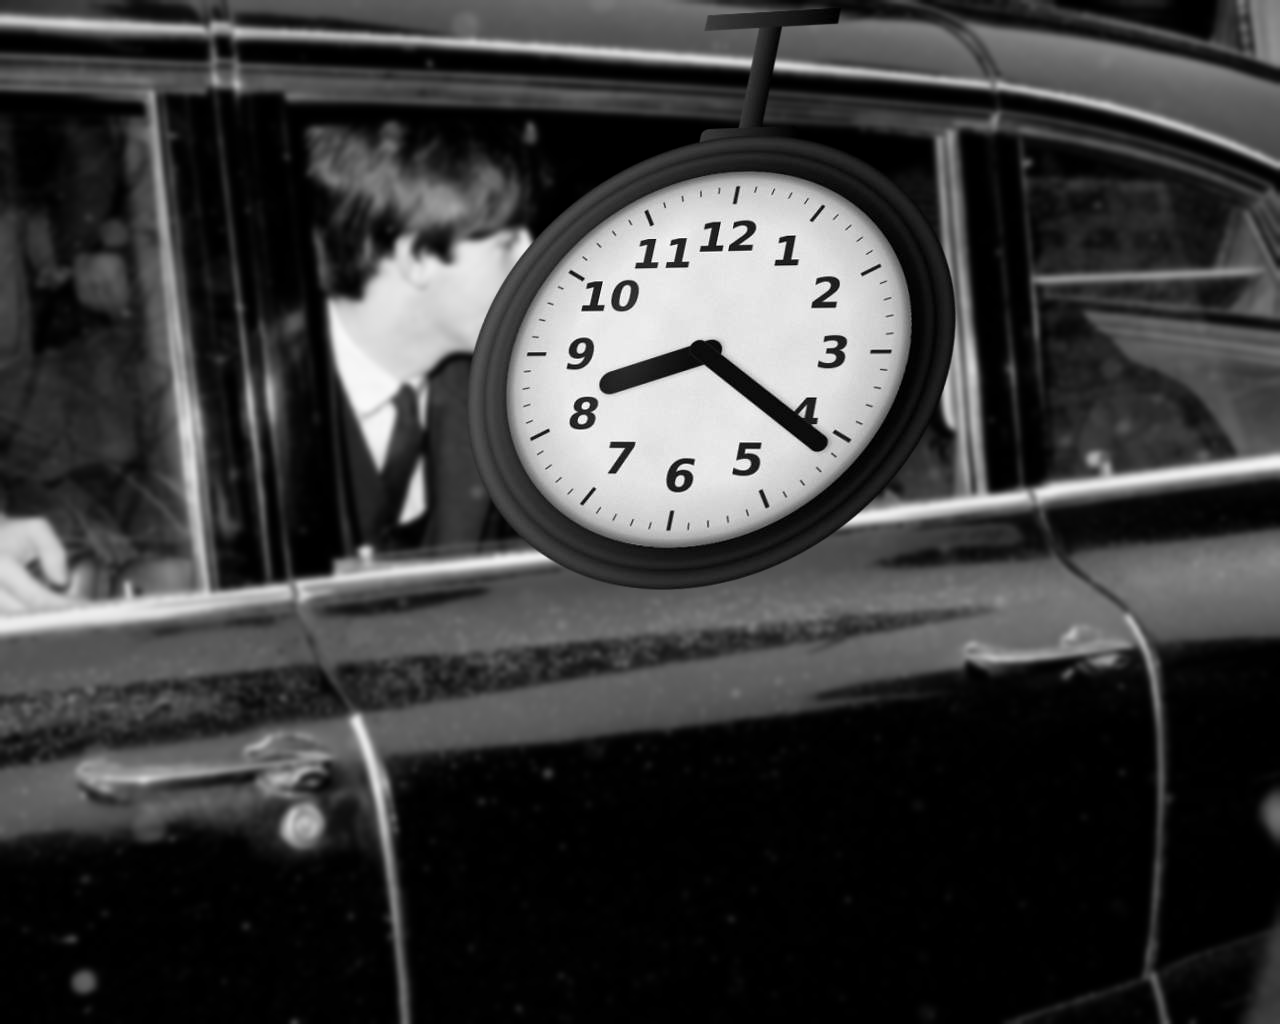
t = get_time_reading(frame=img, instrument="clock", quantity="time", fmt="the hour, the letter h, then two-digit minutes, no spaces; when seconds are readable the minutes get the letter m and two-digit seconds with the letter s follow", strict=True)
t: 8h21
